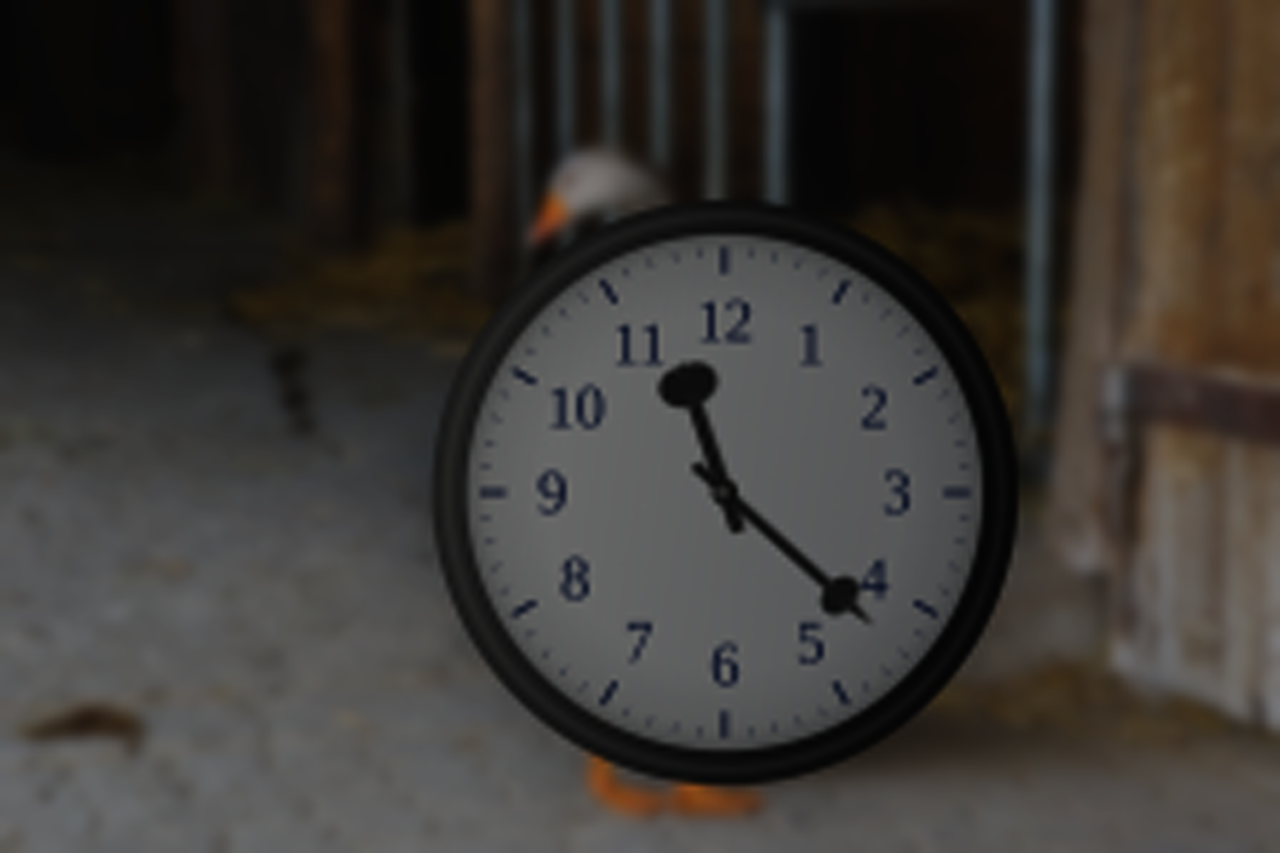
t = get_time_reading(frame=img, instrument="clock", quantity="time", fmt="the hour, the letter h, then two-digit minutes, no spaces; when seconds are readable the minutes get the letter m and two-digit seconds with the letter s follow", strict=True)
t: 11h22
